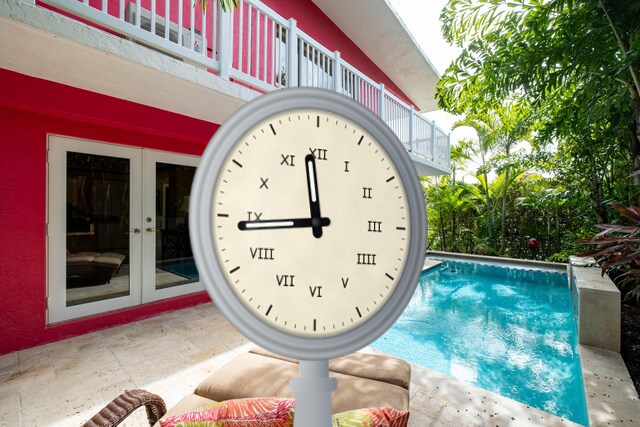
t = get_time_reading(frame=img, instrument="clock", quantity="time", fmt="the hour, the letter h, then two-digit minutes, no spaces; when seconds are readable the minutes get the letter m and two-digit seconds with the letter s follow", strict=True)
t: 11h44
